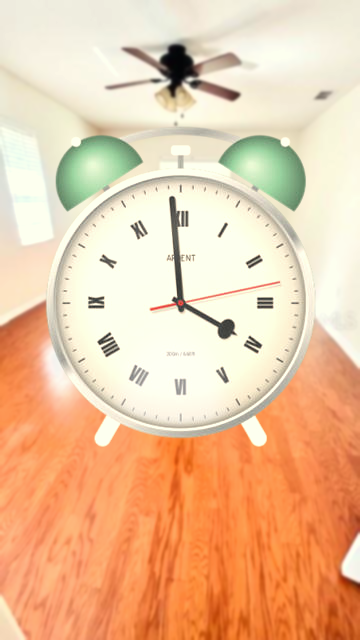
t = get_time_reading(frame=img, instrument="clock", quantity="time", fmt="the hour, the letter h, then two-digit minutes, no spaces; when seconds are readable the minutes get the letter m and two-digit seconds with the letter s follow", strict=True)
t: 3h59m13s
